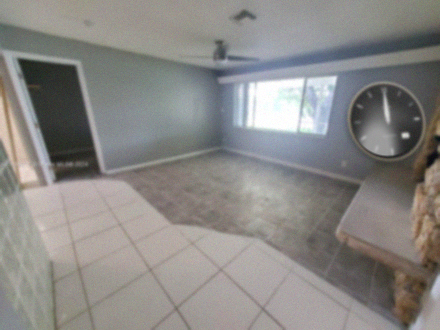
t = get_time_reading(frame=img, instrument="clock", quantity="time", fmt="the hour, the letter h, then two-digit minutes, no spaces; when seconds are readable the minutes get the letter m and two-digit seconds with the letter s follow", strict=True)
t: 12h00
